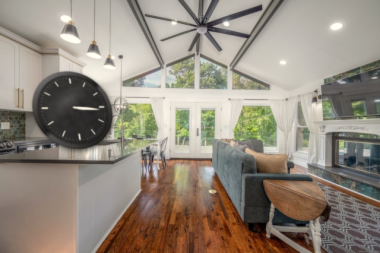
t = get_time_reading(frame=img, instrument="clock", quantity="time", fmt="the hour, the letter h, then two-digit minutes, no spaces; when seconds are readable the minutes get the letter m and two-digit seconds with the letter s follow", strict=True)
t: 3h16
